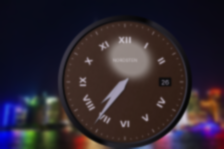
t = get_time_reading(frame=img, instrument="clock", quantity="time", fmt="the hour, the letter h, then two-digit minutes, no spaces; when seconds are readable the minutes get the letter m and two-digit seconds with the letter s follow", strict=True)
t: 7h36
